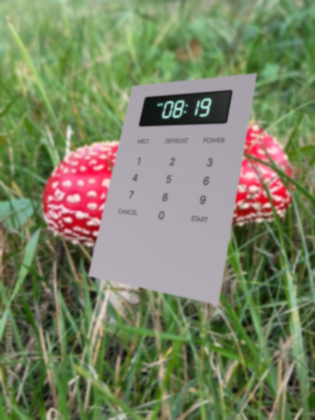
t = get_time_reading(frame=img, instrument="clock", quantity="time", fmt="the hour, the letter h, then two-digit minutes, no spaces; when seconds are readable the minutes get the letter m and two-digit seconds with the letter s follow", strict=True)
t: 8h19
